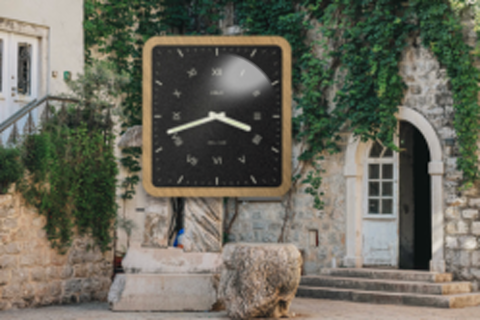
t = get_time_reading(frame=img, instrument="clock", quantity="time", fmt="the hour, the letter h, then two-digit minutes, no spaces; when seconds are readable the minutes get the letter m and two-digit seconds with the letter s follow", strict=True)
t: 3h42
